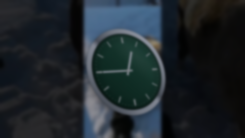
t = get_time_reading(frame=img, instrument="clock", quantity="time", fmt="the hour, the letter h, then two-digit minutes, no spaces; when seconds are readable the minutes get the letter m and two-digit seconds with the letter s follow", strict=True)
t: 12h45
